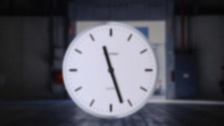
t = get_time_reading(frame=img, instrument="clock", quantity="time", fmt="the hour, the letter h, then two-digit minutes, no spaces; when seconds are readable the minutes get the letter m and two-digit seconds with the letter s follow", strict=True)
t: 11h27
